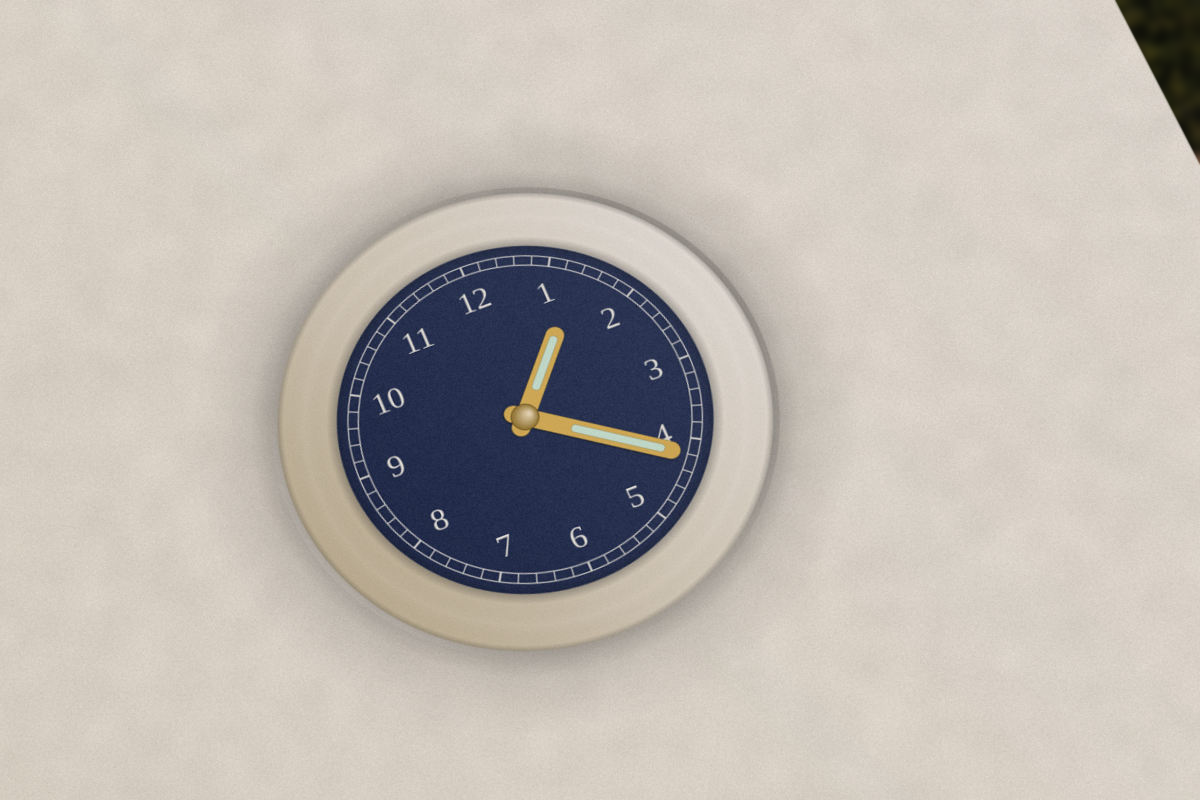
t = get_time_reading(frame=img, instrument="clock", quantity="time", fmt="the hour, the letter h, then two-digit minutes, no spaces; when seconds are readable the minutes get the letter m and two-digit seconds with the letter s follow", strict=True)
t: 1h21
